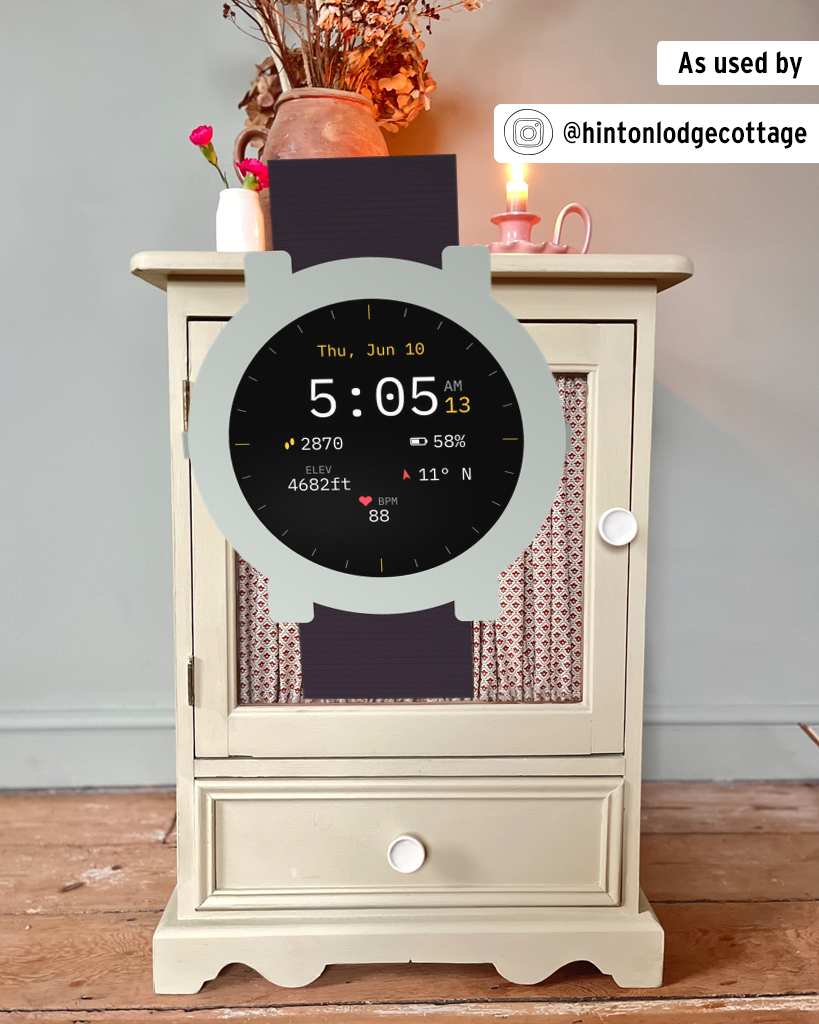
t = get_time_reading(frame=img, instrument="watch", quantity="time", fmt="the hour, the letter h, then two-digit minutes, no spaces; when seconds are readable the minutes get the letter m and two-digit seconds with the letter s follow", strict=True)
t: 5h05m13s
